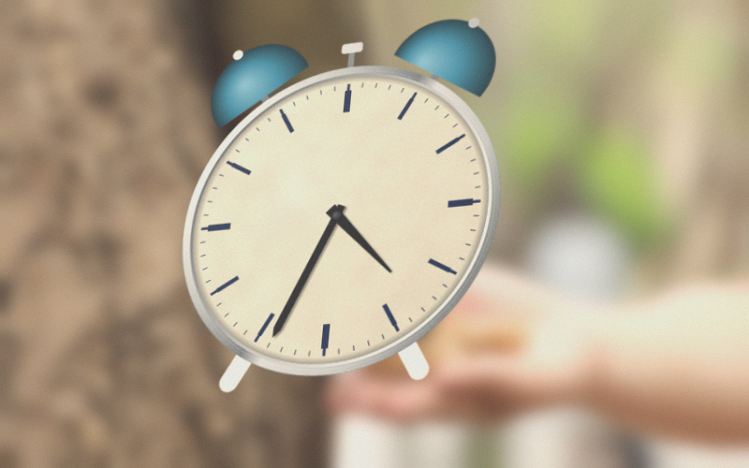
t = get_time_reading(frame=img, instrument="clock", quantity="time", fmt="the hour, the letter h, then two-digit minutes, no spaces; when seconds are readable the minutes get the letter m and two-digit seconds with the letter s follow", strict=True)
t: 4h34
